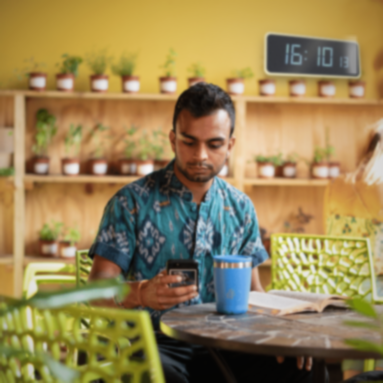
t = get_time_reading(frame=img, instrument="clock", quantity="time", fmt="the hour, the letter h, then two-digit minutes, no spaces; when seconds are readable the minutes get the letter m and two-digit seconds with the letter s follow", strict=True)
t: 16h10
